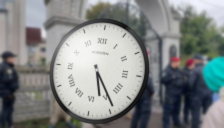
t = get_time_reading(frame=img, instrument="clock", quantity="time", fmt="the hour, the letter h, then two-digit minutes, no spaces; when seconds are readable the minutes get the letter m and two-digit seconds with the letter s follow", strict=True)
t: 5h24
